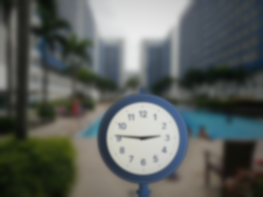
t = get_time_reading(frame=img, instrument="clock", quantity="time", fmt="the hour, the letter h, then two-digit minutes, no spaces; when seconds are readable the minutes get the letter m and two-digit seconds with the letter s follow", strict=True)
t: 2h46
